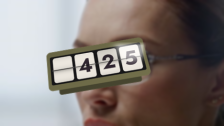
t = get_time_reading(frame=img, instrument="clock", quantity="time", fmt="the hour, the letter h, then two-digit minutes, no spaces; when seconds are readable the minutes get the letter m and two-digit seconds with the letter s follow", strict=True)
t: 4h25
